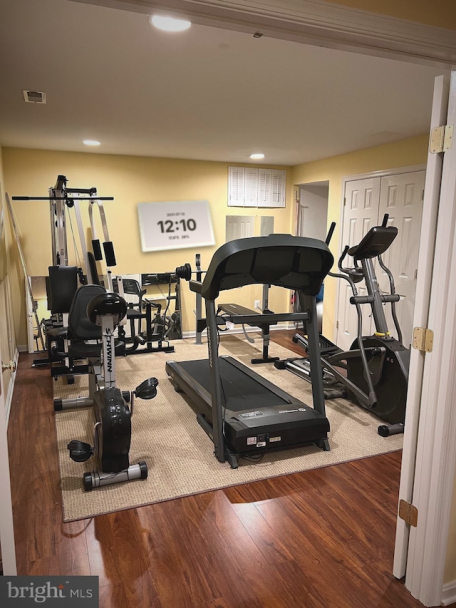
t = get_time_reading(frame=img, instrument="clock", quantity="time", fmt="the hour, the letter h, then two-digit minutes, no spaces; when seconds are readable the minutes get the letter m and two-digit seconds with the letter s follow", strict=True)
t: 12h10
